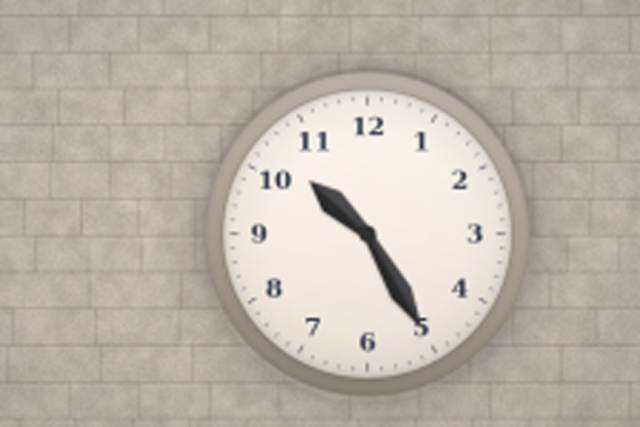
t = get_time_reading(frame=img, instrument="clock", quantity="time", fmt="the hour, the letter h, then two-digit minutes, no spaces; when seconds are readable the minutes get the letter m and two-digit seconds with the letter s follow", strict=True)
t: 10h25
